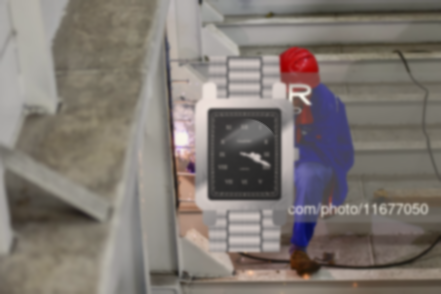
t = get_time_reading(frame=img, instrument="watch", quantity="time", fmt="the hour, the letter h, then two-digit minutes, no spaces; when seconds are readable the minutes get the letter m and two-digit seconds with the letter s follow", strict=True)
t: 3h19
